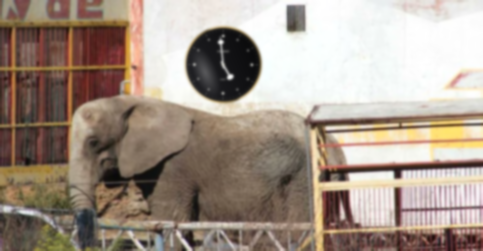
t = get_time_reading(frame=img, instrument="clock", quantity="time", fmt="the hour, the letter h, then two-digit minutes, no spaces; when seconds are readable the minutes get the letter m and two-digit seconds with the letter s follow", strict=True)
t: 4h59
